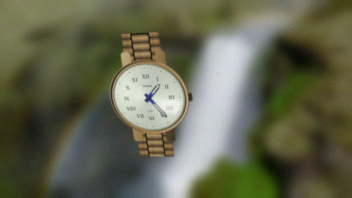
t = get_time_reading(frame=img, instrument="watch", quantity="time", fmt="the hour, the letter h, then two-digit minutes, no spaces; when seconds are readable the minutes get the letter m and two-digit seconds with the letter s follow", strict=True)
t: 1h24
